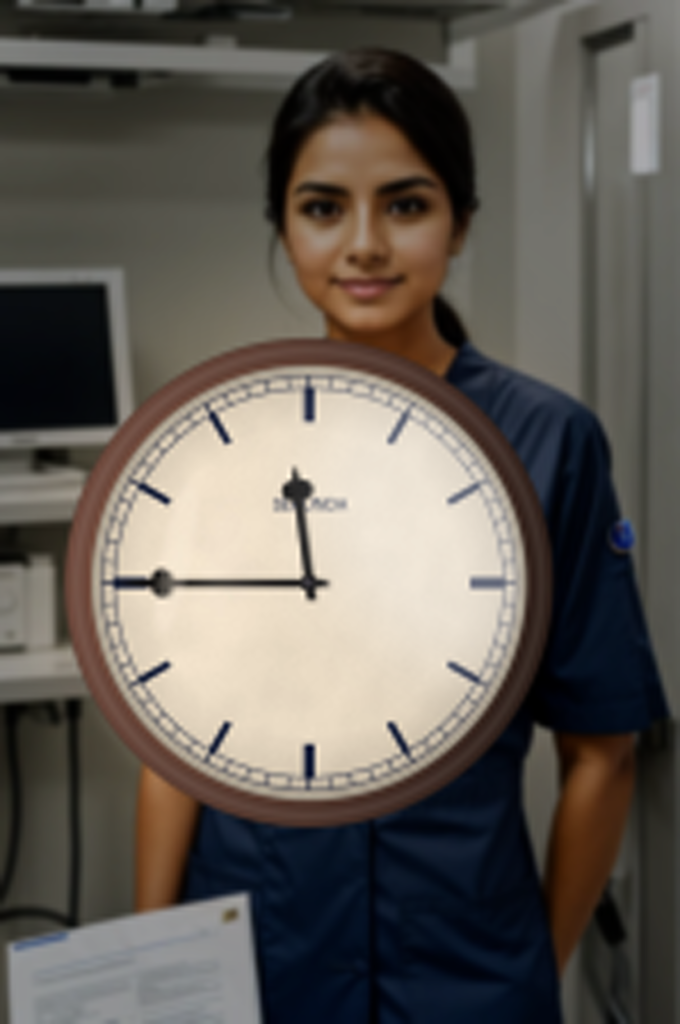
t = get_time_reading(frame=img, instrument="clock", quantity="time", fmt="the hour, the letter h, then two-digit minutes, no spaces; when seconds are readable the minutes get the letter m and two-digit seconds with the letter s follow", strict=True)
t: 11h45
